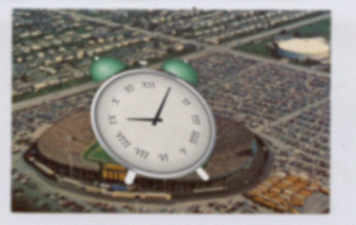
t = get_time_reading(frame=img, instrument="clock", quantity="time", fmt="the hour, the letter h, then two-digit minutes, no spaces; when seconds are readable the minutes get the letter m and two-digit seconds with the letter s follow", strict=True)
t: 9h05
